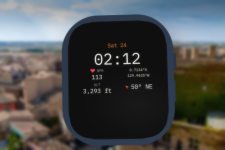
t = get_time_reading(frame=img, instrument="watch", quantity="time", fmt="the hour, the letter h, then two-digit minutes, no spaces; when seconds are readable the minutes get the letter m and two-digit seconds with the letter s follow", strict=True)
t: 2h12
